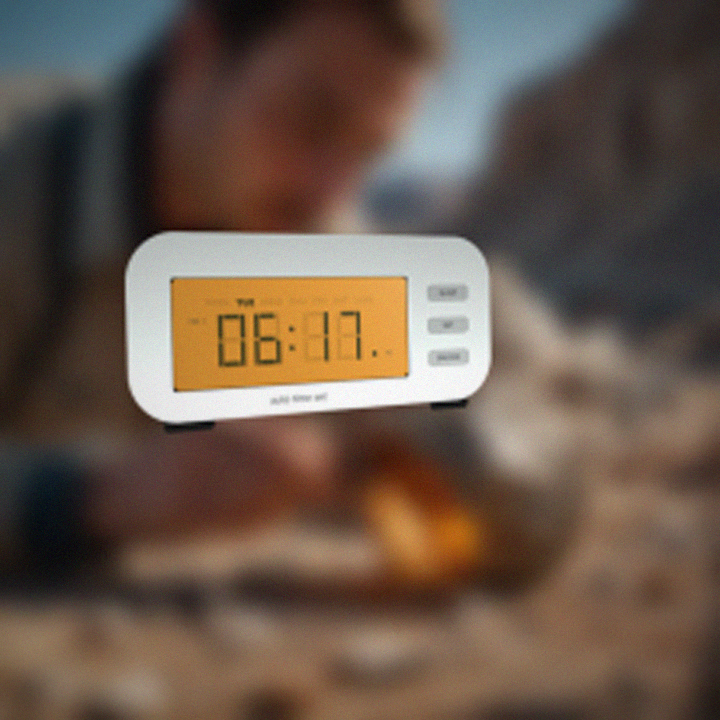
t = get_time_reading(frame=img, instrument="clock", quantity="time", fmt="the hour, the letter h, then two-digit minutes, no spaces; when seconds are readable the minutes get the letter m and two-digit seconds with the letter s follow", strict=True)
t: 6h17
